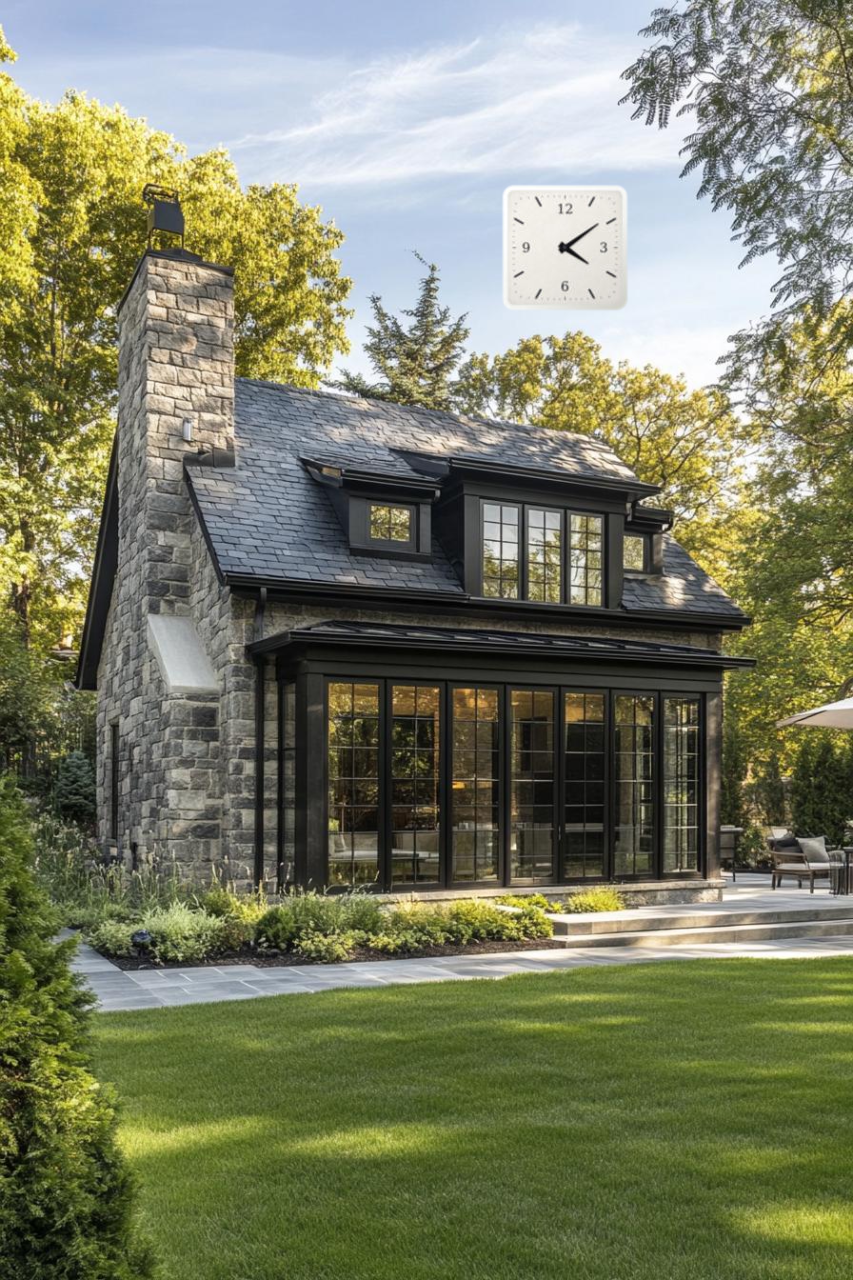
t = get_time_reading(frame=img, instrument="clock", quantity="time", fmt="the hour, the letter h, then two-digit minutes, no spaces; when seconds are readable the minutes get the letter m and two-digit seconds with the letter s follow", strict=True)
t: 4h09
